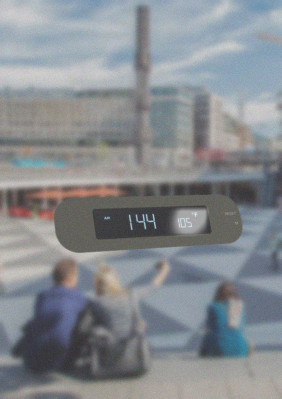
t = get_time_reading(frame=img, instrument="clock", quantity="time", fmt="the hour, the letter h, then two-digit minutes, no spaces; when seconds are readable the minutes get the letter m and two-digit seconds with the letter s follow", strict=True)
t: 1h44
